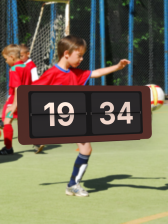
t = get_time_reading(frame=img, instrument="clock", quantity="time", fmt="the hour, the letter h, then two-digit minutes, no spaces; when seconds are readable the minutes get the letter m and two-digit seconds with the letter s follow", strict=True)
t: 19h34
